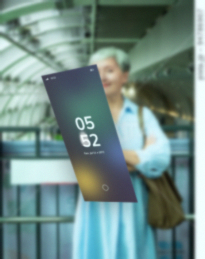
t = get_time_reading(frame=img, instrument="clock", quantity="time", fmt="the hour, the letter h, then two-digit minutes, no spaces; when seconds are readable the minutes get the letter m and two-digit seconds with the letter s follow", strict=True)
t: 5h52
